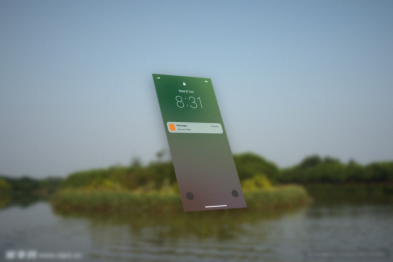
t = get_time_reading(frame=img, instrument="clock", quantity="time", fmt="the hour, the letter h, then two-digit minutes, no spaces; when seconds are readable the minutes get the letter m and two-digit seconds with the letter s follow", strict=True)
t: 8h31
